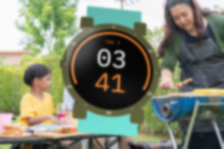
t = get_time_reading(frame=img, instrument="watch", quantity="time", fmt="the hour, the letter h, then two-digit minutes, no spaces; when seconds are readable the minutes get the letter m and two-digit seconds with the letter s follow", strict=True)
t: 3h41
